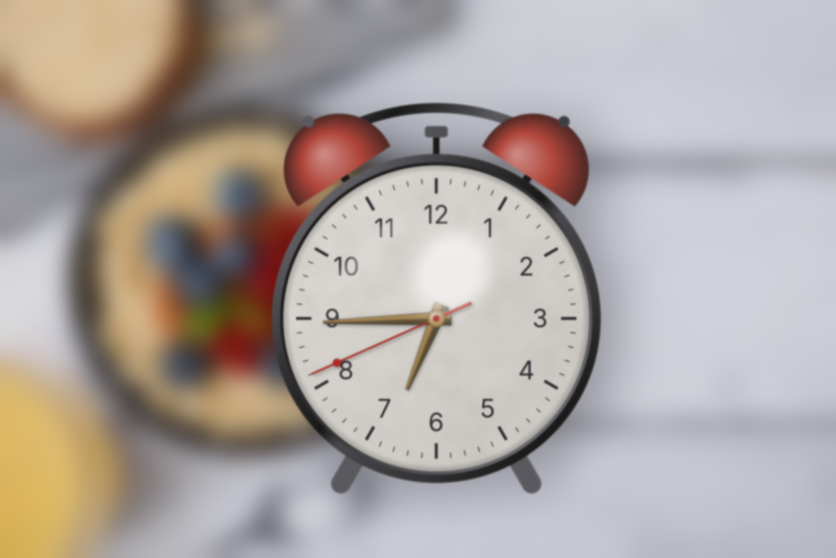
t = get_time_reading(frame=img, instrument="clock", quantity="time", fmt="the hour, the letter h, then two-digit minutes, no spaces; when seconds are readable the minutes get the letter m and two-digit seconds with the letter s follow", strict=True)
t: 6h44m41s
